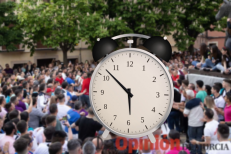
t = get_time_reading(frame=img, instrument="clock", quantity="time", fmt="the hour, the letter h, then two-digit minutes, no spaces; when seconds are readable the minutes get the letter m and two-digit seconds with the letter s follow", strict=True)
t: 5h52
